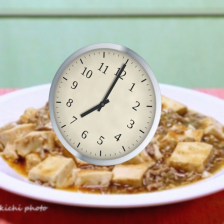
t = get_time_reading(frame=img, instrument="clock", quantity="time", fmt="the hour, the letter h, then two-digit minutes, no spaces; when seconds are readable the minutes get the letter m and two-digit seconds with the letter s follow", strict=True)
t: 7h00
